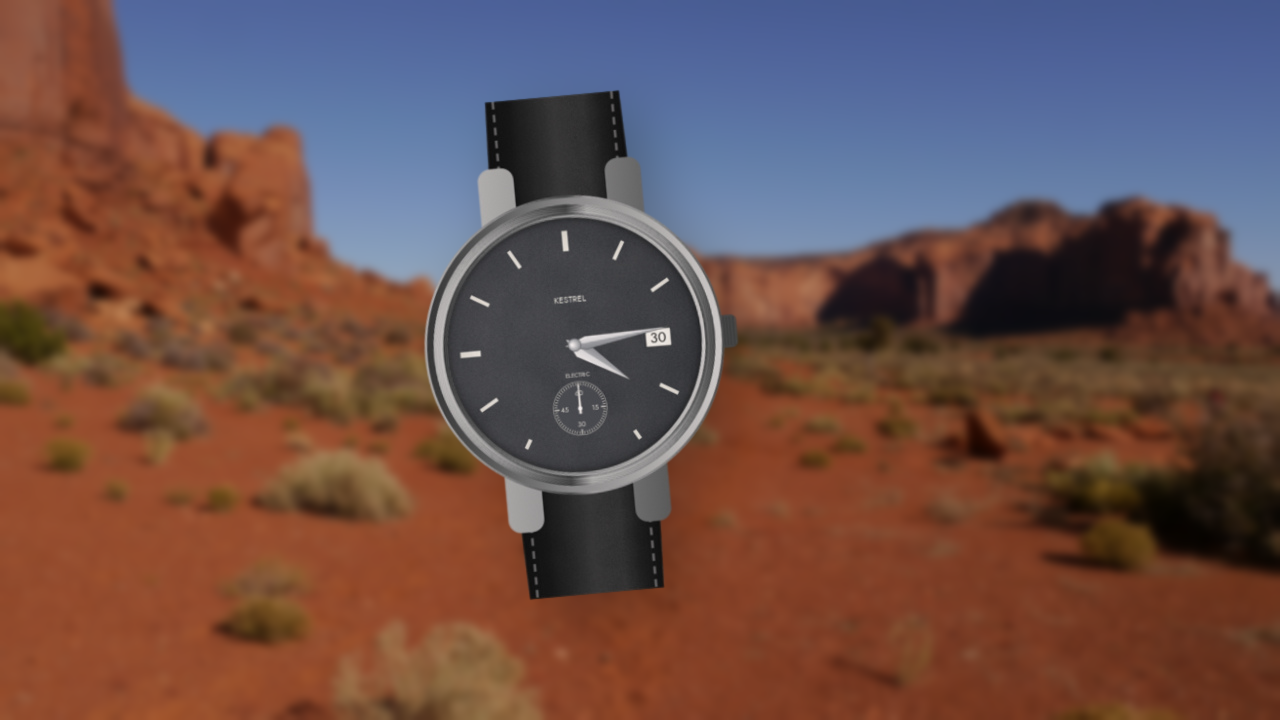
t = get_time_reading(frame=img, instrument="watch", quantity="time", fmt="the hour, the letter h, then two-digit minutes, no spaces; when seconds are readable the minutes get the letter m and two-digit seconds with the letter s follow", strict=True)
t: 4h14
